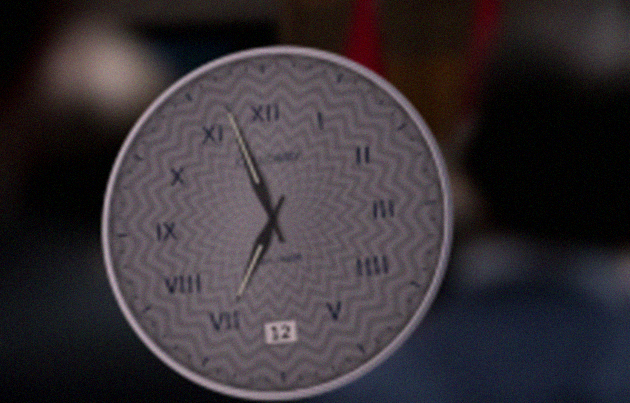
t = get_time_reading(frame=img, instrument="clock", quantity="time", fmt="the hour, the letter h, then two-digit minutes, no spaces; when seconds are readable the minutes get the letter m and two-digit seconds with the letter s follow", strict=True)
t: 6h57
